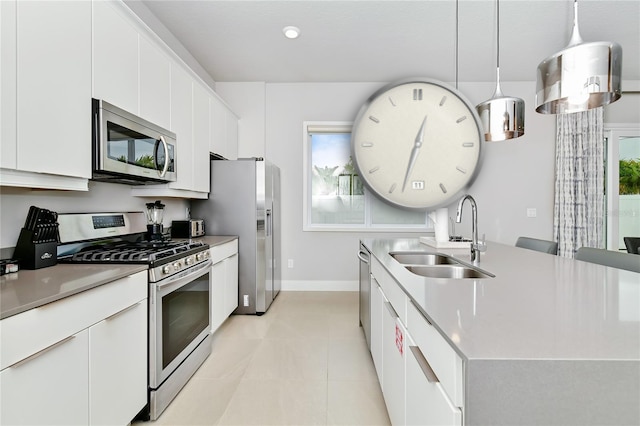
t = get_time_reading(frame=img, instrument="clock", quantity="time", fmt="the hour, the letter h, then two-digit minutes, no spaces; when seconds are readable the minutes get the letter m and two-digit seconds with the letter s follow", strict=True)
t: 12h33
